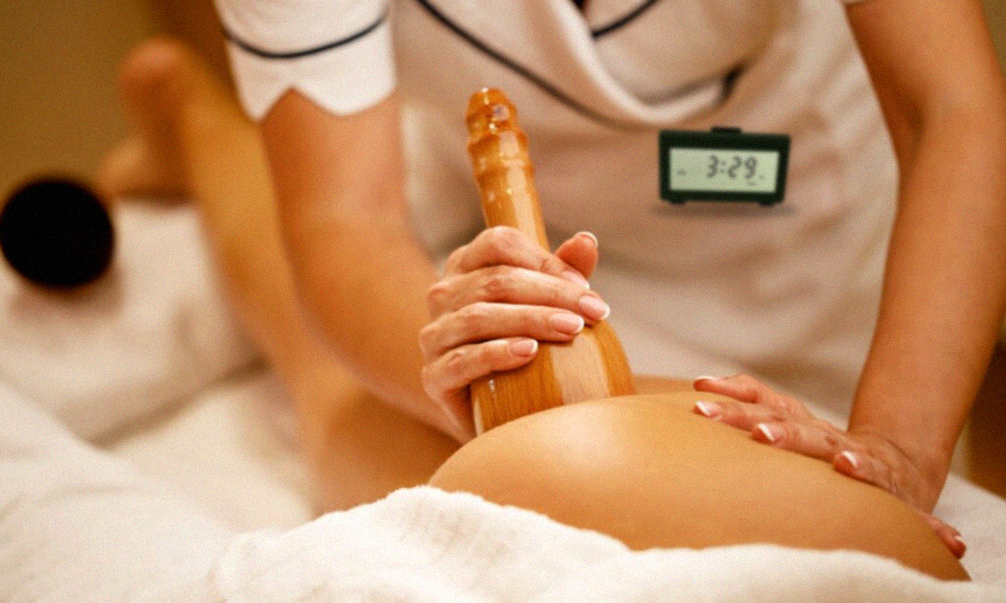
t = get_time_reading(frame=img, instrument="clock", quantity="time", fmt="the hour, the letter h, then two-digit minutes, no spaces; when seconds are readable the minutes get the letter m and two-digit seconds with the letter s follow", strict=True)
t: 3h29
